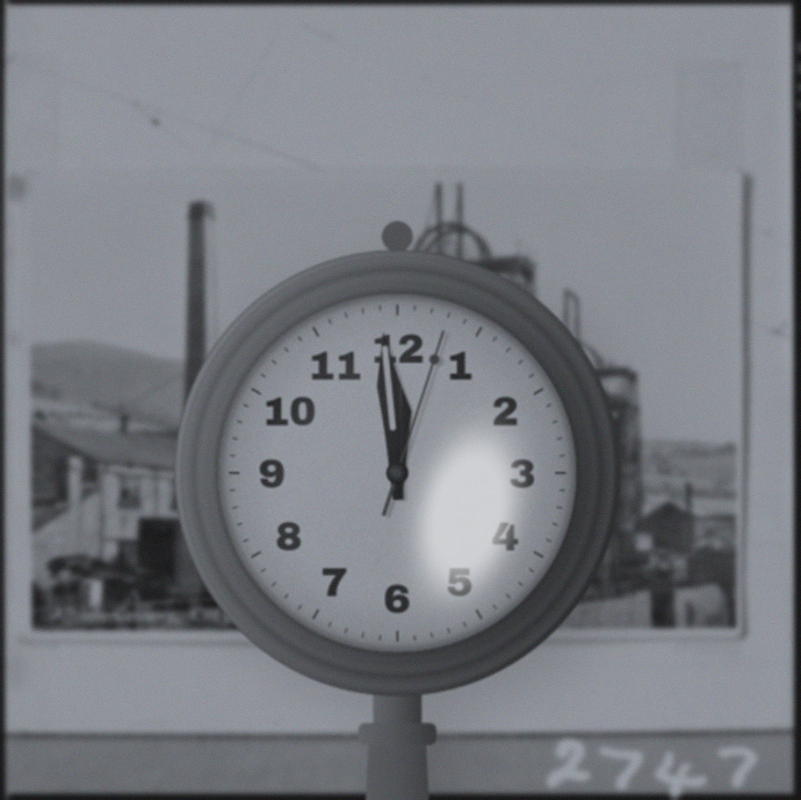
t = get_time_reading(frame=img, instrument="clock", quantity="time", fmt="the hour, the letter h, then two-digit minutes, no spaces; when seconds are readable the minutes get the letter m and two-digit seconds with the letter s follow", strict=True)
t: 11h59m03s
